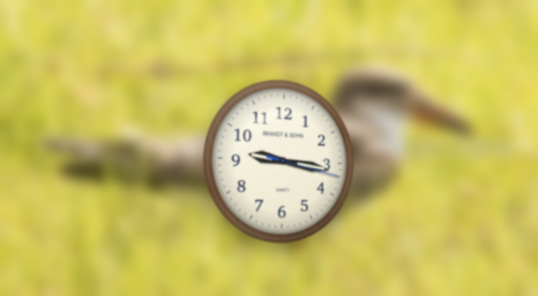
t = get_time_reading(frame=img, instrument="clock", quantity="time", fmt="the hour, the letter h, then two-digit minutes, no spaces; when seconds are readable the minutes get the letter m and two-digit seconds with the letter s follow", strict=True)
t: 9h16m17s
